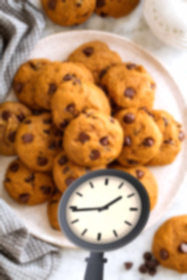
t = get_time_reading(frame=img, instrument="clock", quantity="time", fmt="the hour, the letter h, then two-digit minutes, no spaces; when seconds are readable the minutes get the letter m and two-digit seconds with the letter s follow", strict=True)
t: 1h44
